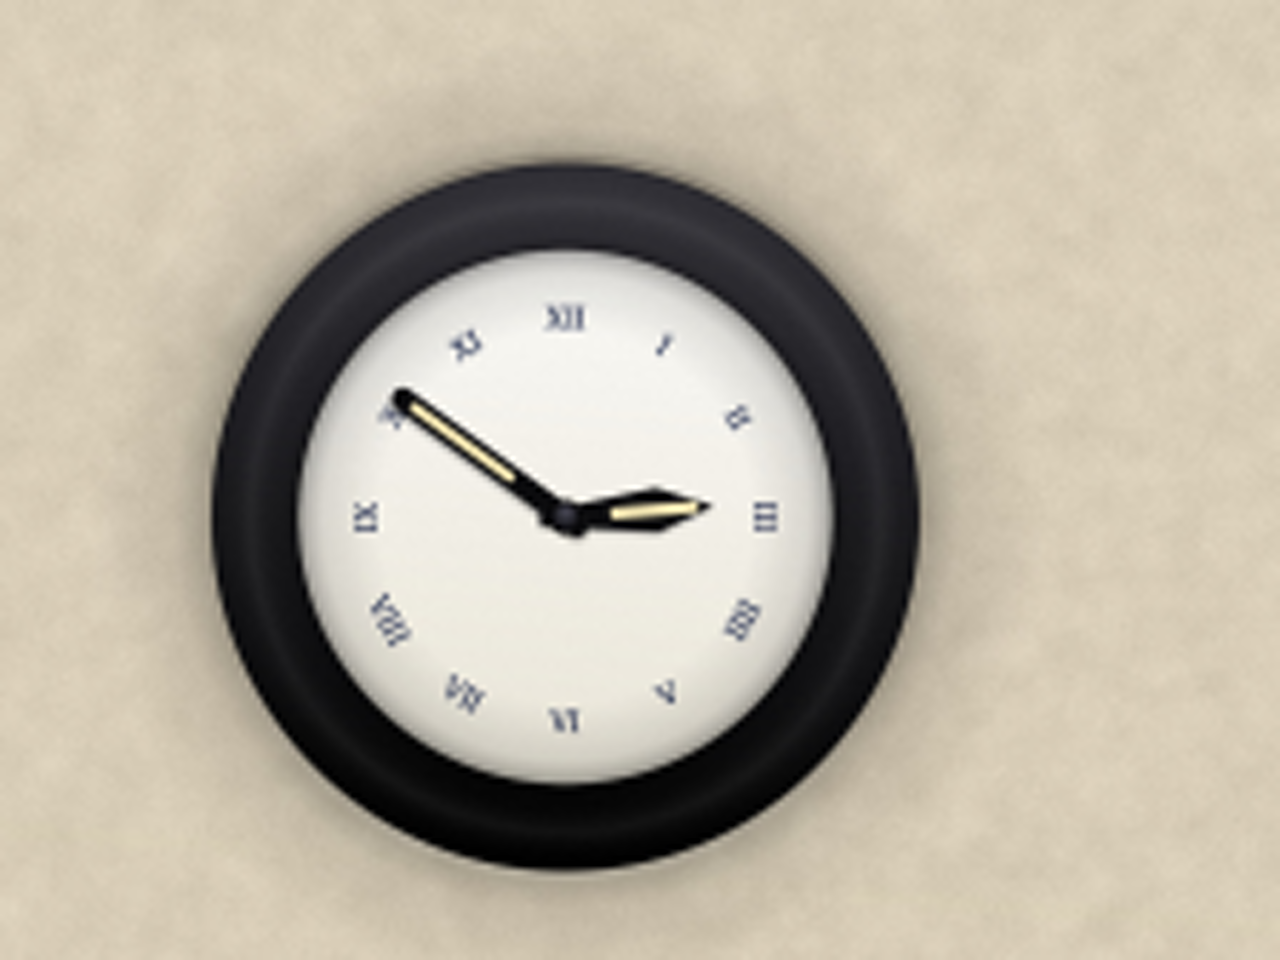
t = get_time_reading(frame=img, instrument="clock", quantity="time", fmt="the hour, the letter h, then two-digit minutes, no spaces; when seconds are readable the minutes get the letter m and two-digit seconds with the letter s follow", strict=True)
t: 2h51
